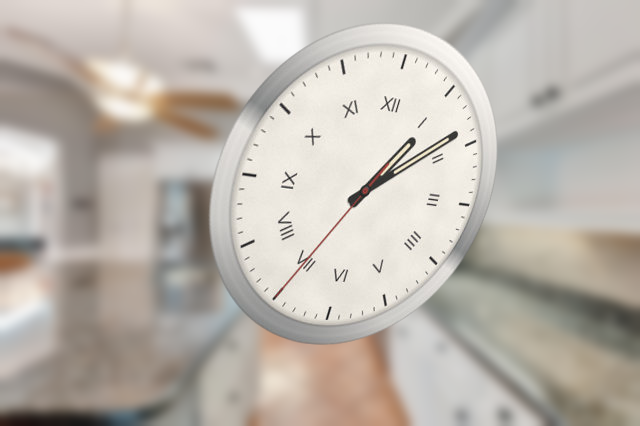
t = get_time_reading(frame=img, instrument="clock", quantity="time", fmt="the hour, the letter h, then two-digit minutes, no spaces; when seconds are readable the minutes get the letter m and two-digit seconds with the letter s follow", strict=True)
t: 1h08m35s
